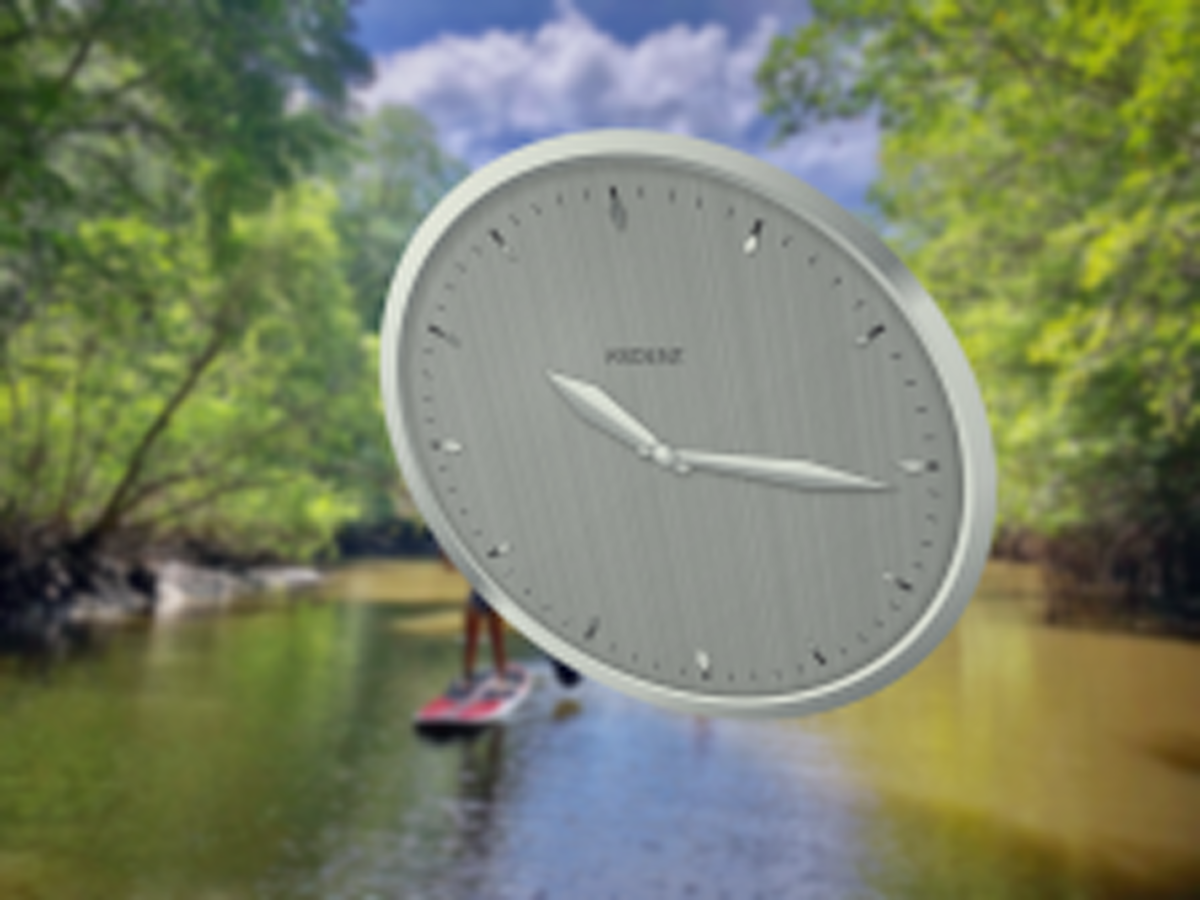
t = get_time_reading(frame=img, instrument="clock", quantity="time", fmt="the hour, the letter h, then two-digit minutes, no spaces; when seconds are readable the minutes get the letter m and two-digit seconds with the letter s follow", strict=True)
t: 10h16
